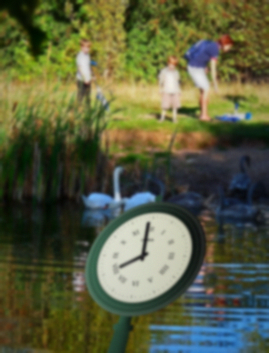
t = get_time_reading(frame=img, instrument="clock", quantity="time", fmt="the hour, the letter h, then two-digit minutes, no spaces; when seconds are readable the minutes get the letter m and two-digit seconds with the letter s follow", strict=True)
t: 7h59
